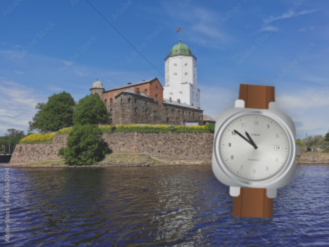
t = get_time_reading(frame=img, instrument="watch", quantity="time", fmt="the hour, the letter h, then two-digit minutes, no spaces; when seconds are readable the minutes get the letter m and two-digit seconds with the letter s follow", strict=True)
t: 10h51
